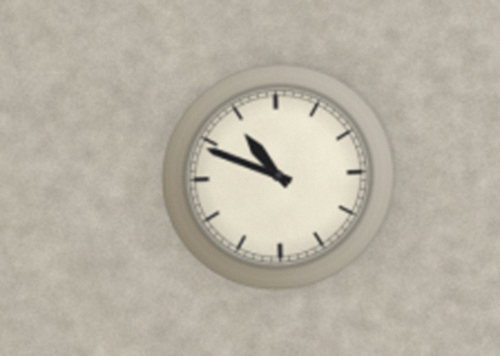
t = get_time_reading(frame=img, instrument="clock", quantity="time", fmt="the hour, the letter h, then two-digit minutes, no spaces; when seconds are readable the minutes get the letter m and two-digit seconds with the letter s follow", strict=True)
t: 10h49
